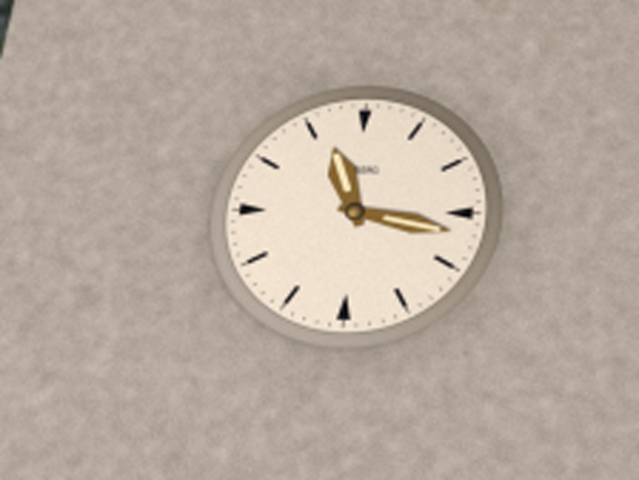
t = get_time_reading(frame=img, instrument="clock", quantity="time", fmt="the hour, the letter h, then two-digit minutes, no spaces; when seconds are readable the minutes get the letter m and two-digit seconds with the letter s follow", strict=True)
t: 11h17
